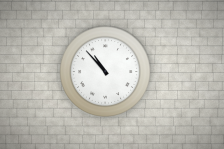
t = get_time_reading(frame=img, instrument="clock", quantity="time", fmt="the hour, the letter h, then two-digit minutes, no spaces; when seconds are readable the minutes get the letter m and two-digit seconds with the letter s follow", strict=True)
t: 10h53
